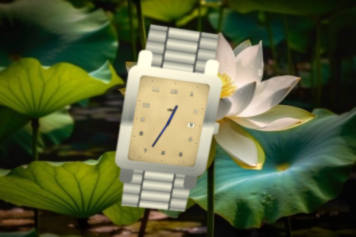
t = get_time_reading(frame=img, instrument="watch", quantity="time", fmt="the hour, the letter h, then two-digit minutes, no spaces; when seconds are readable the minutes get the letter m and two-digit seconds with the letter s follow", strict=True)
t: 12h34
